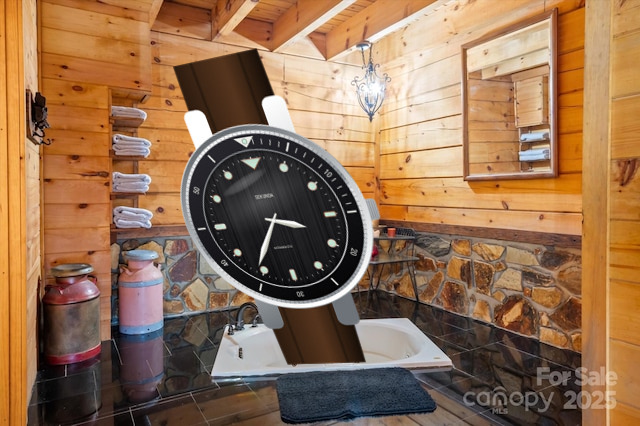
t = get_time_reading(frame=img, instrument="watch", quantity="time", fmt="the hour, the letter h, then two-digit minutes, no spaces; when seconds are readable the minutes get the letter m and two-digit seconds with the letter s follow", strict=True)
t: 3h36
